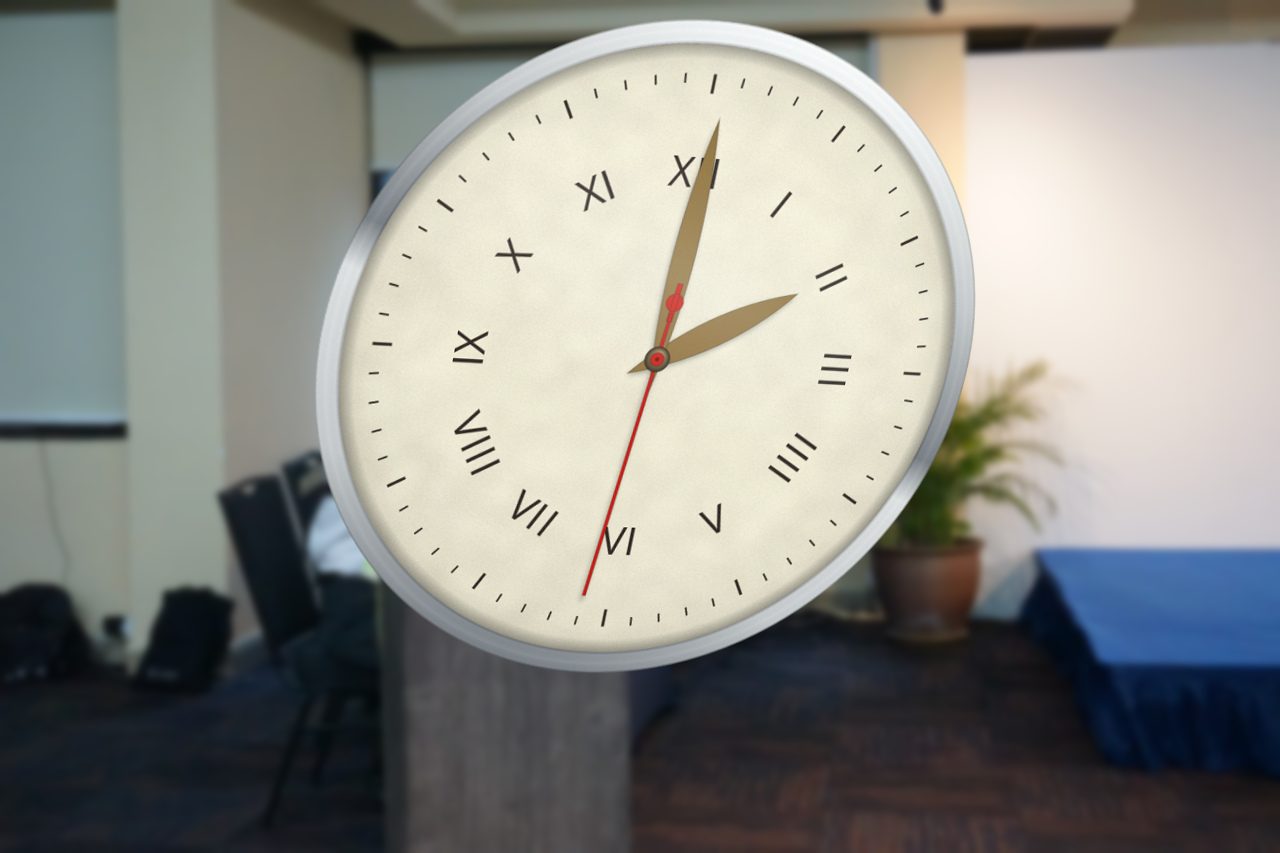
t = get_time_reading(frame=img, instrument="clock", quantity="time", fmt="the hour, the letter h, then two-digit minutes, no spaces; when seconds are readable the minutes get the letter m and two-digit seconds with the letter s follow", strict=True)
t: 2h00m31s
